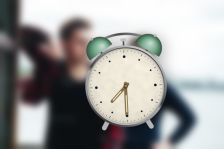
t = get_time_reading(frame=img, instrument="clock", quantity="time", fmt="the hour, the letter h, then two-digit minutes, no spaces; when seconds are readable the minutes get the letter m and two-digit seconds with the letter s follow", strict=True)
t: 7h30
